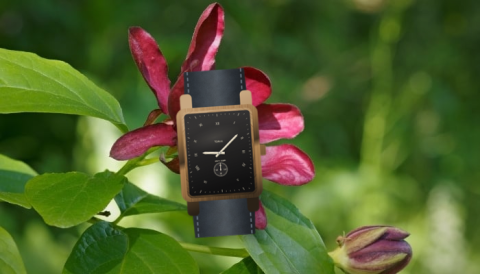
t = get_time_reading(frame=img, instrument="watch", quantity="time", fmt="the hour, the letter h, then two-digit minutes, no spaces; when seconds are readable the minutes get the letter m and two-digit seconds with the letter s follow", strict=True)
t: 9h08
